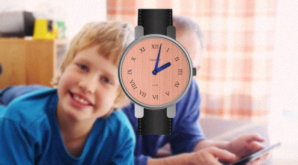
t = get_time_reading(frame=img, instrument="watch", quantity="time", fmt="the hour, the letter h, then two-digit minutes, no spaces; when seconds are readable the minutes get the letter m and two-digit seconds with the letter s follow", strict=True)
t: 2h02
